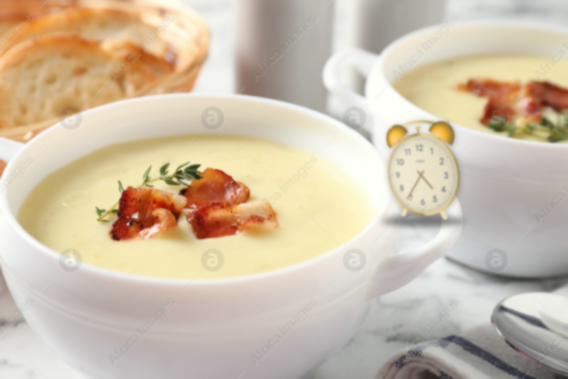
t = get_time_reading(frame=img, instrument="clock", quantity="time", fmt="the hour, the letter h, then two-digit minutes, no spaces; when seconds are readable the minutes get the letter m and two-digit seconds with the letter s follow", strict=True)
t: 4h36
